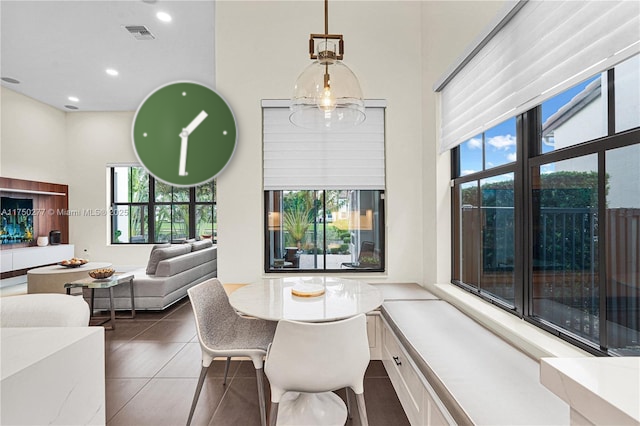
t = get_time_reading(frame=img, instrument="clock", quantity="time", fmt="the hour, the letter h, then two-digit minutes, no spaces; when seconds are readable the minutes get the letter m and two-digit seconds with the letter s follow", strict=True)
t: 1h31
